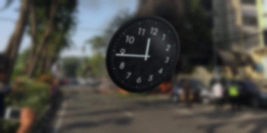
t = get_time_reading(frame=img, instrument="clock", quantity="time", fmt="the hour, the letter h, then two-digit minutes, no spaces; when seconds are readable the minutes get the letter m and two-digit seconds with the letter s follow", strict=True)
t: 11h44
